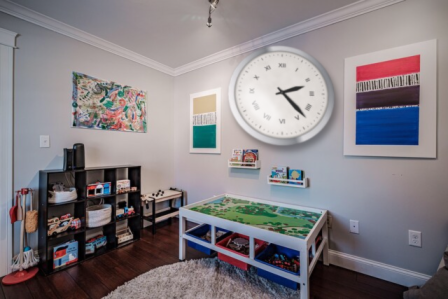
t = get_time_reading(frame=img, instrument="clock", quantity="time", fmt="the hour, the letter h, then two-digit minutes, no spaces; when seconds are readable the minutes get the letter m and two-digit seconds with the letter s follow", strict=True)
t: 2h23
